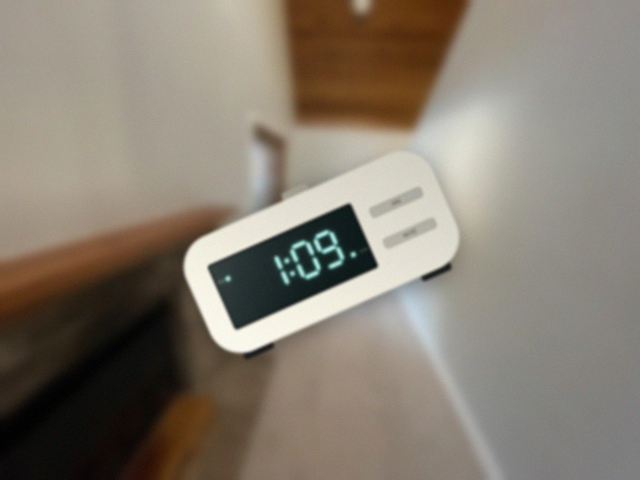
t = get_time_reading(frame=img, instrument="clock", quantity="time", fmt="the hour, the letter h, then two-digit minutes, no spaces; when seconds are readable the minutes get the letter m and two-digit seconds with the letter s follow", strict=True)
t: 1h09
